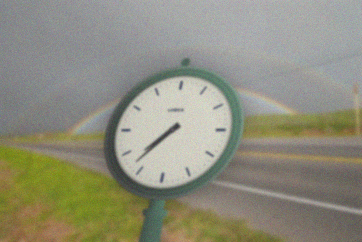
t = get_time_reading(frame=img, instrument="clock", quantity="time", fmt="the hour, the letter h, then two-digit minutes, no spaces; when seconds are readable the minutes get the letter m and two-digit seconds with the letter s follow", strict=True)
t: 7h37
